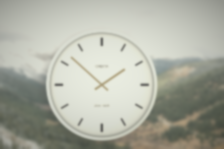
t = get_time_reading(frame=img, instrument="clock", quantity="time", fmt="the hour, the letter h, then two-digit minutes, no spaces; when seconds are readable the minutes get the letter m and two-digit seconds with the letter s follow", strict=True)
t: 1h52
